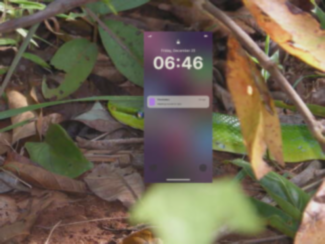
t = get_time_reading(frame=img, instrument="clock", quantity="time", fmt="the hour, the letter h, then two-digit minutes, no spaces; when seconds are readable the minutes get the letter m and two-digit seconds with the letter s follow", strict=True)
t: 6h46
